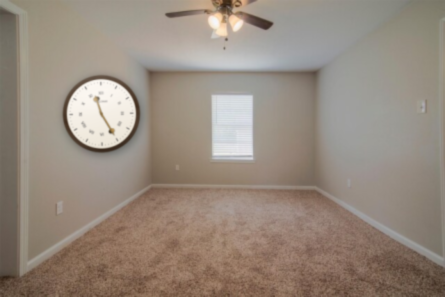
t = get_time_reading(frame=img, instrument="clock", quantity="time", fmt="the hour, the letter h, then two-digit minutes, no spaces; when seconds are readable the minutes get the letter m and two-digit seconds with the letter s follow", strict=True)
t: 11h25
